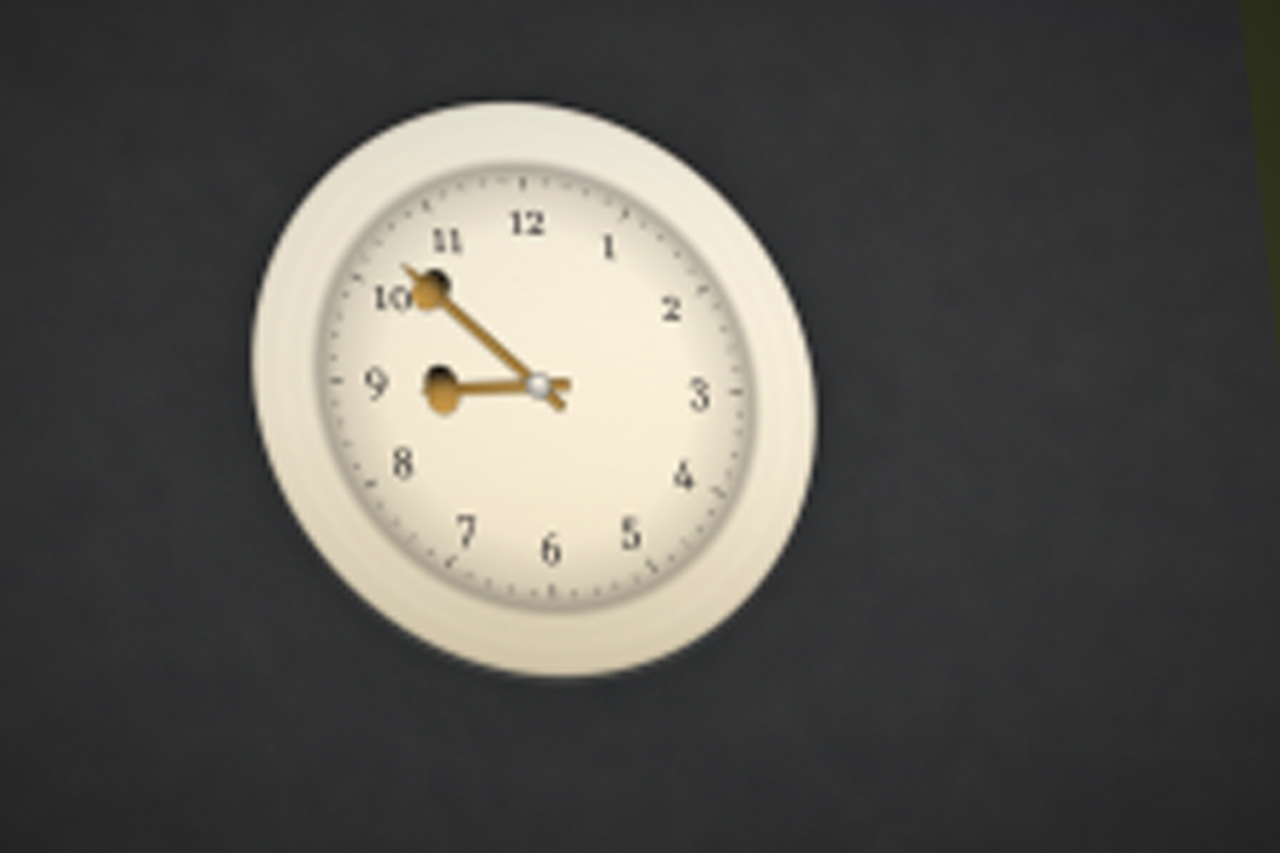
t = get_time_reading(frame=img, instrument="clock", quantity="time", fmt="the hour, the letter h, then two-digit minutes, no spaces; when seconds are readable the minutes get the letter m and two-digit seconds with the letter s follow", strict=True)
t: 8h52
